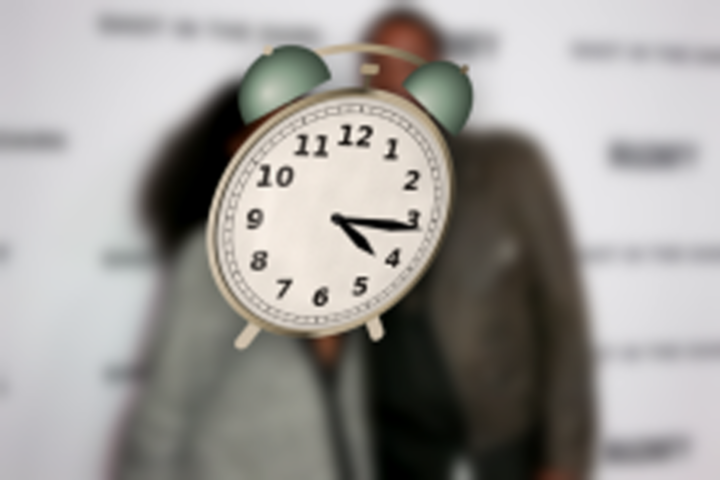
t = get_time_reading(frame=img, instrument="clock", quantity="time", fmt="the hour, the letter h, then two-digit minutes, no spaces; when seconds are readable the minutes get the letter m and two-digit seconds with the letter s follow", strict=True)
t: 4h16
